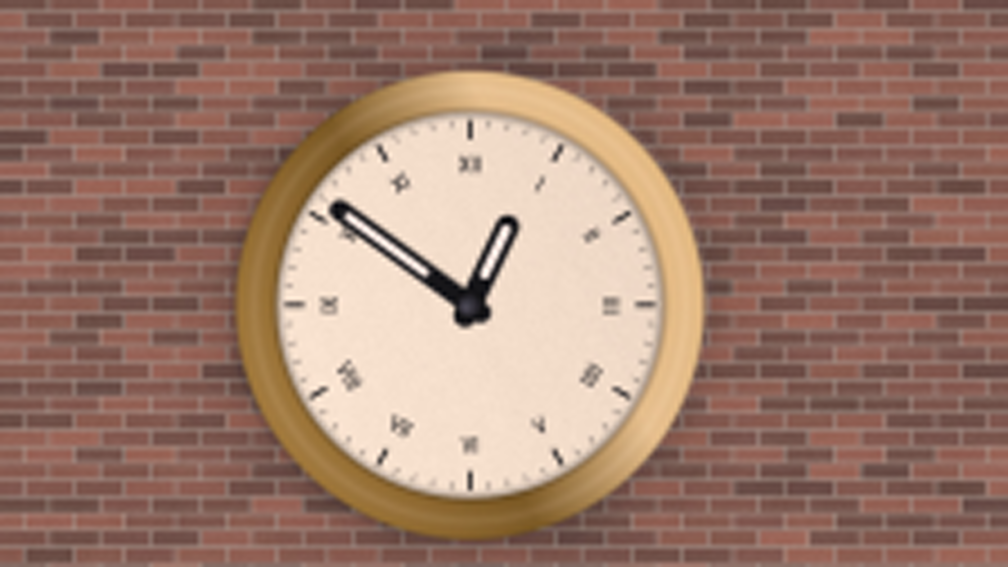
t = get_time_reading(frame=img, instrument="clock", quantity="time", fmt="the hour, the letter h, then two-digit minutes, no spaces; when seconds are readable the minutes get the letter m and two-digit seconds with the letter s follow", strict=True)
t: 12h51
